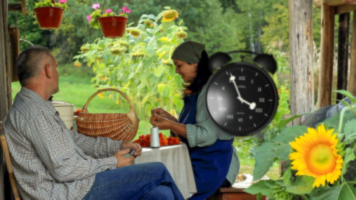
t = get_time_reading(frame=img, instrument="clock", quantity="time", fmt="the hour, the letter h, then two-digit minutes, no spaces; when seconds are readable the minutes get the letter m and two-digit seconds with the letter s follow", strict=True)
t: 3h56
